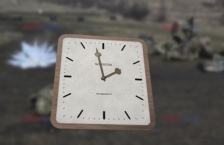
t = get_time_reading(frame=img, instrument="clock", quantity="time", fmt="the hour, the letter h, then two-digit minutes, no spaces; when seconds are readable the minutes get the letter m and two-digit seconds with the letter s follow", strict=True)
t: 1h58
